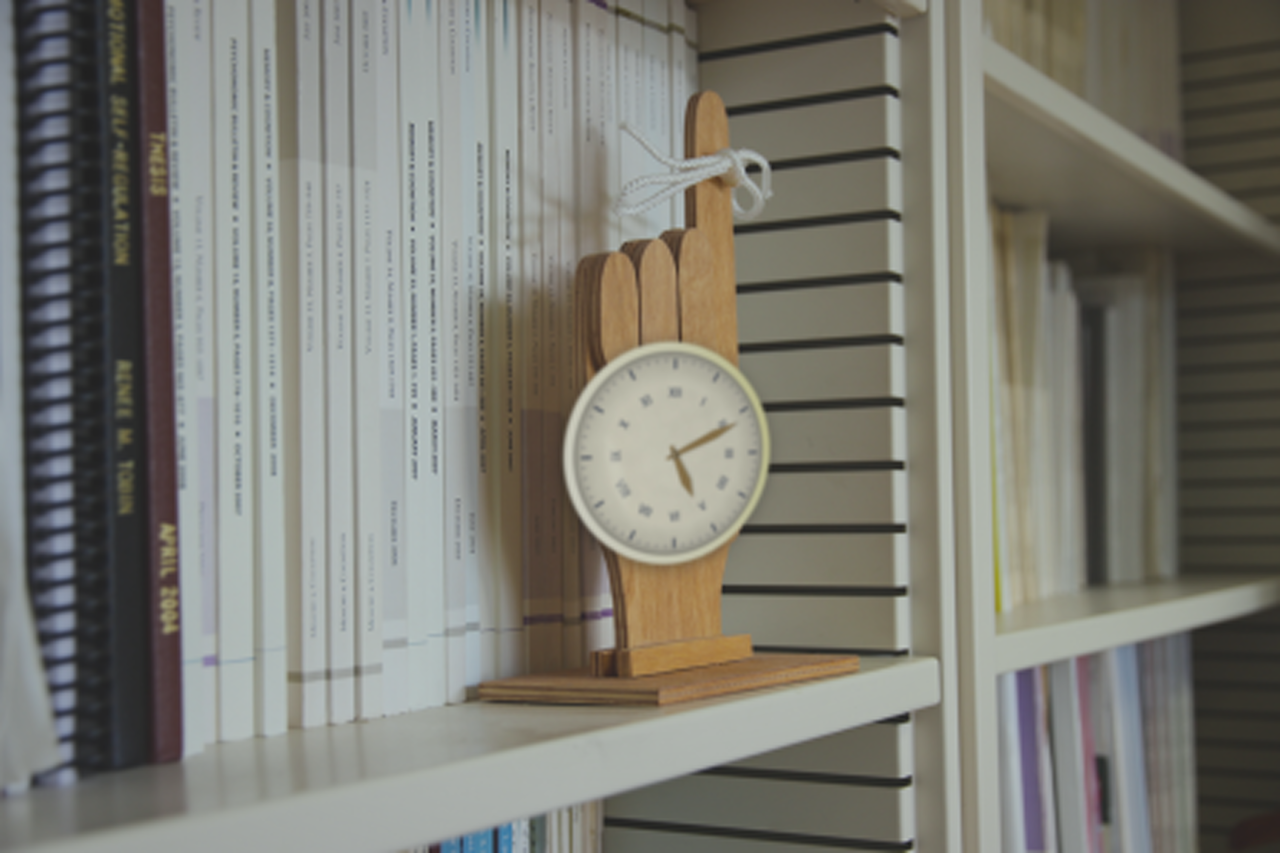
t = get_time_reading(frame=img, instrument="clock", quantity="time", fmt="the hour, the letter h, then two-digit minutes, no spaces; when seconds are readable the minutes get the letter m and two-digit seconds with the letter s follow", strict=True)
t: 5h11
